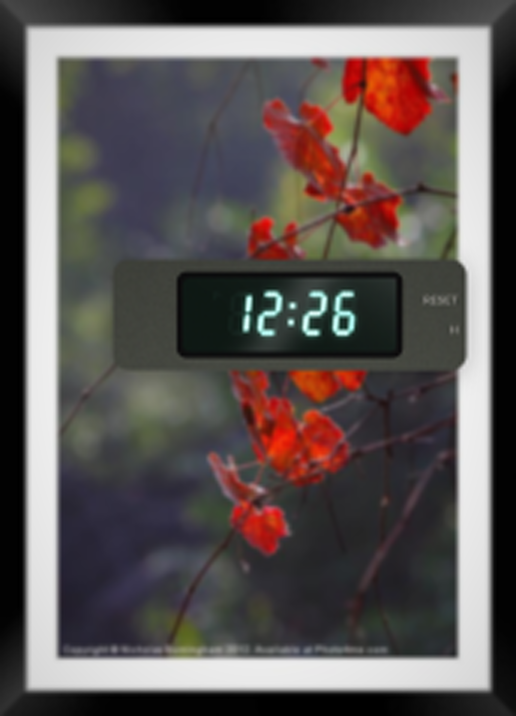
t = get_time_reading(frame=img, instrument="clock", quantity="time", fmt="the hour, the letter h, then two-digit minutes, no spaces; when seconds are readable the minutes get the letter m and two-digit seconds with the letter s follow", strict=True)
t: 12h26
